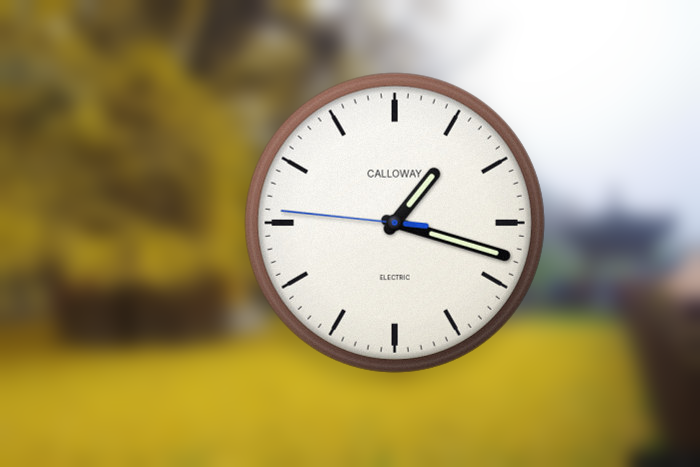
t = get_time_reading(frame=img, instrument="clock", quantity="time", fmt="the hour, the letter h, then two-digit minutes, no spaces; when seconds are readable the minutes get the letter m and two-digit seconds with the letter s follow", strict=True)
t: 1h17m46s
